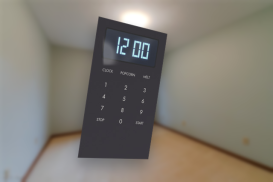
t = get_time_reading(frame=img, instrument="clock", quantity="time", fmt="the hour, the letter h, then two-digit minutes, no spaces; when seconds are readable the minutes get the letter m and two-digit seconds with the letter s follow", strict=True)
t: 12h00
